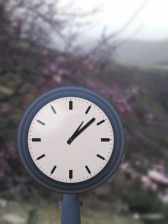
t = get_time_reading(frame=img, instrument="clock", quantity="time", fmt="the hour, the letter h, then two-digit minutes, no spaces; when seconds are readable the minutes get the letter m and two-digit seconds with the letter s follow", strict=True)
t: 1h08
